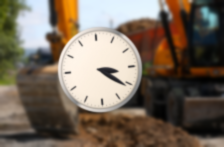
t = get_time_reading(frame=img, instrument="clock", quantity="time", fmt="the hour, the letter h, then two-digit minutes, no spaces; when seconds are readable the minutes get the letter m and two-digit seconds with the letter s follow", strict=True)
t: 3h21
